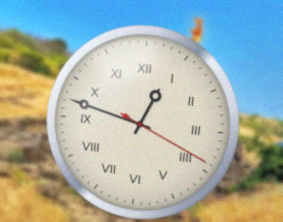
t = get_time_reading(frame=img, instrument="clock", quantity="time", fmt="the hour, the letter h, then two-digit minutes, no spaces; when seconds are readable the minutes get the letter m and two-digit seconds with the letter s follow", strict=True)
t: 12h47m19s
